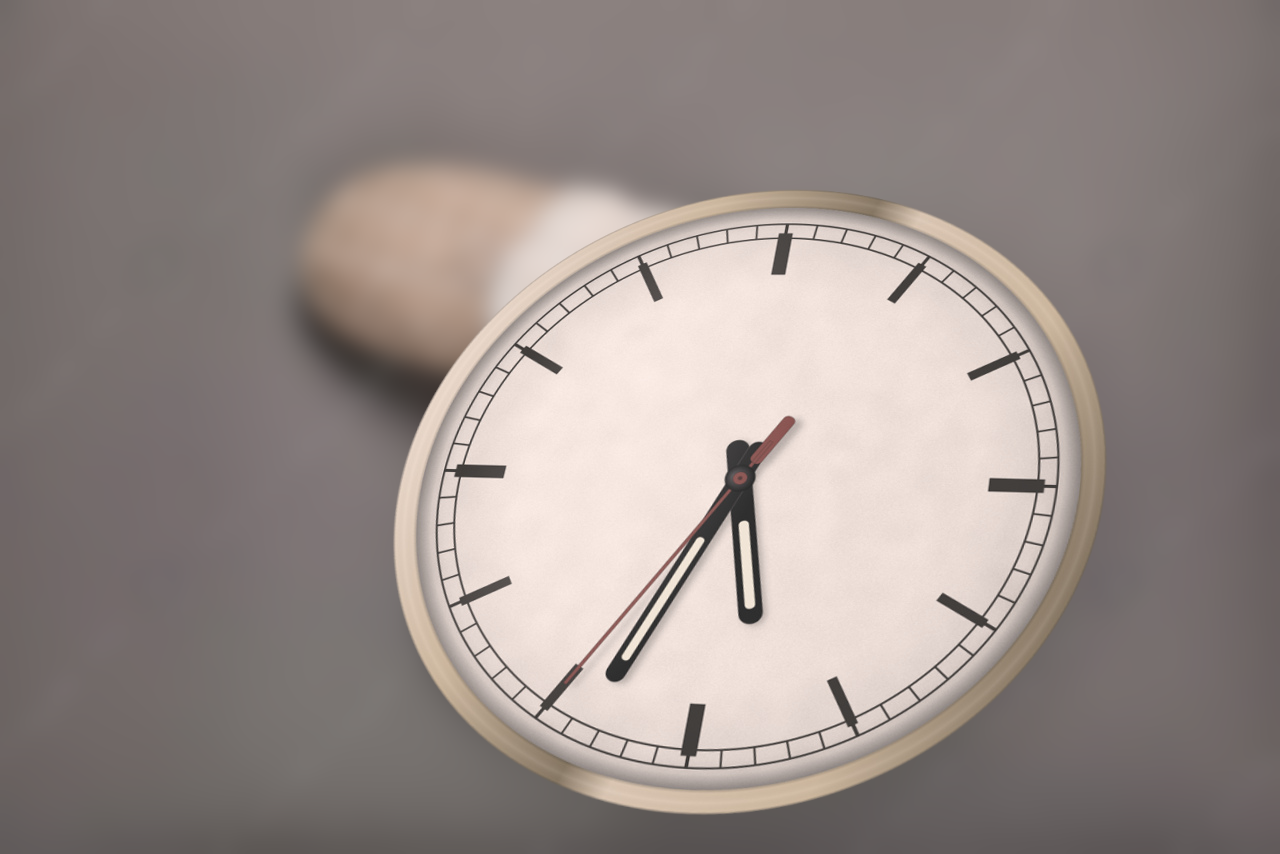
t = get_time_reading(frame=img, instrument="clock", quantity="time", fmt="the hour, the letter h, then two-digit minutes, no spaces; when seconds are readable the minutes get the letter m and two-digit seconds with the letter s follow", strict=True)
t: 5h33m35s
